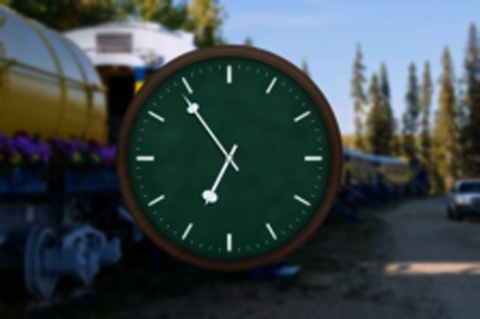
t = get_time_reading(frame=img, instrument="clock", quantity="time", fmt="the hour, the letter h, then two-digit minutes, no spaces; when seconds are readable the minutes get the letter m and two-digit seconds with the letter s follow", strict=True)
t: 6h54
